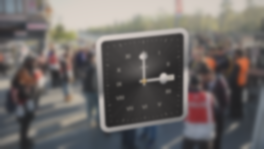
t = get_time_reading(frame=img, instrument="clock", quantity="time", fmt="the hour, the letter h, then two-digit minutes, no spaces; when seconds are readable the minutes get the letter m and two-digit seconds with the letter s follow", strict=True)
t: 3h00
